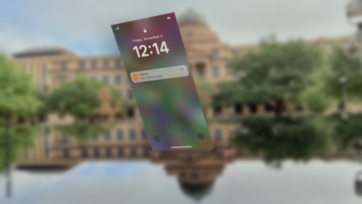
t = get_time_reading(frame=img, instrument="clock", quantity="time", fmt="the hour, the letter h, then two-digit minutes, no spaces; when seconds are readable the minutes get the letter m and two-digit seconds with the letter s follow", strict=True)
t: 12h14
